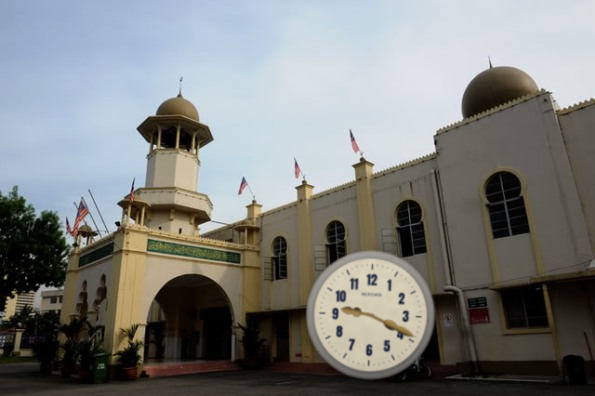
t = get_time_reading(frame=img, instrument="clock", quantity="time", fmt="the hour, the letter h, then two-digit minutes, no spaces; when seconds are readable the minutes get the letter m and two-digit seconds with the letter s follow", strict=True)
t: 9h19
